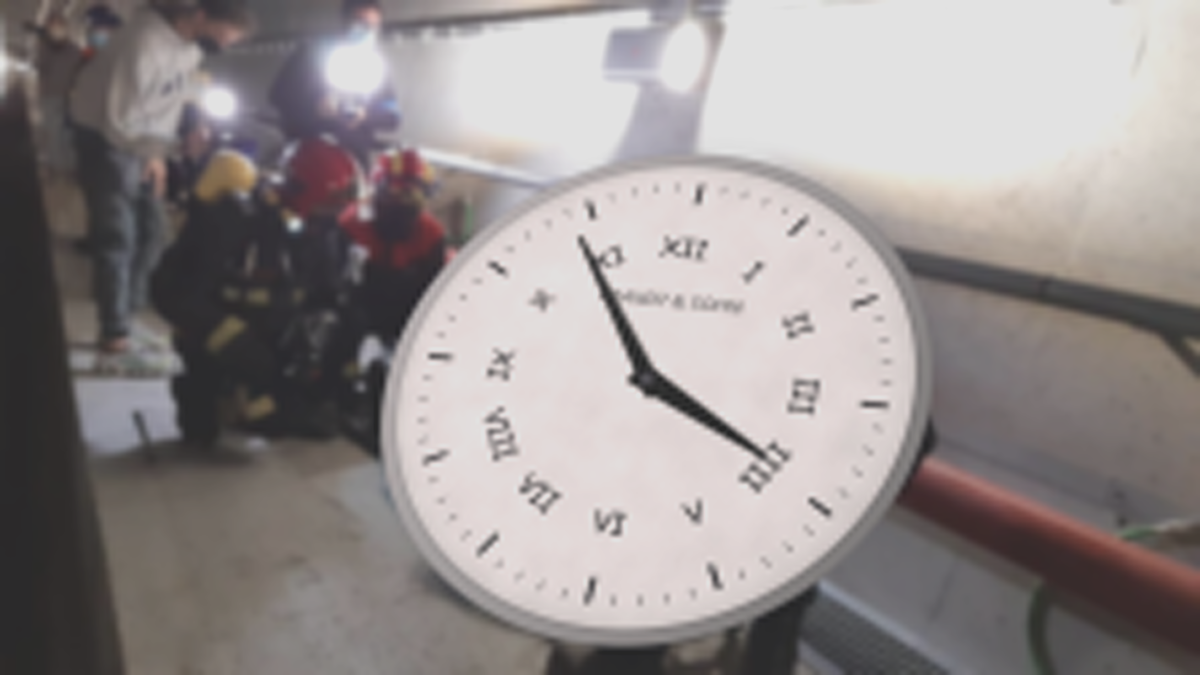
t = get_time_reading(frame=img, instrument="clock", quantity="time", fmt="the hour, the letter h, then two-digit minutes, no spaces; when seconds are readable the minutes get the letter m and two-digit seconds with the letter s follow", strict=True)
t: 3h54
